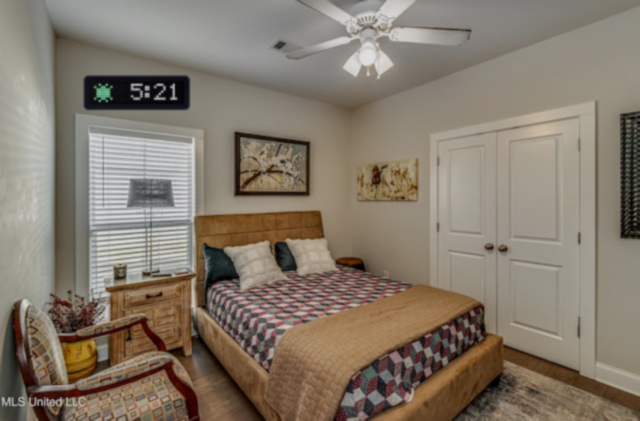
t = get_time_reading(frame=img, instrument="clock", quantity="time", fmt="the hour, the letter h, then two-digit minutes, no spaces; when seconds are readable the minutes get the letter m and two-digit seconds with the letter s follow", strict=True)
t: 5h21
